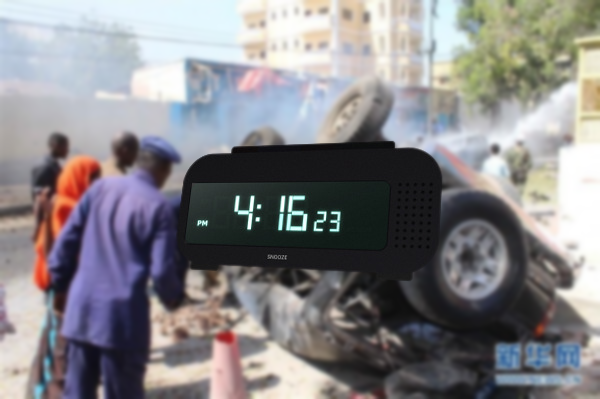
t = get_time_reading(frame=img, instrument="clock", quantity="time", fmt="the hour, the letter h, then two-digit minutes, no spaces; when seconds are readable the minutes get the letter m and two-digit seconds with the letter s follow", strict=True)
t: 4h16m23s
